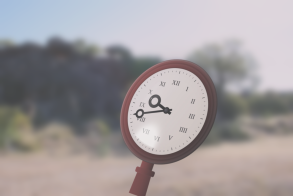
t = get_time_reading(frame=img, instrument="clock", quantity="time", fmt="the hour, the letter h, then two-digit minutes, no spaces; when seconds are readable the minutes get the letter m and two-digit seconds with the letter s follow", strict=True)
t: 9h42
